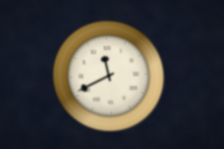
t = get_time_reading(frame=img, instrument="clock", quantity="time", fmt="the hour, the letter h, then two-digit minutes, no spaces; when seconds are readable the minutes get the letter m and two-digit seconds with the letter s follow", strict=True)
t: 11h41
